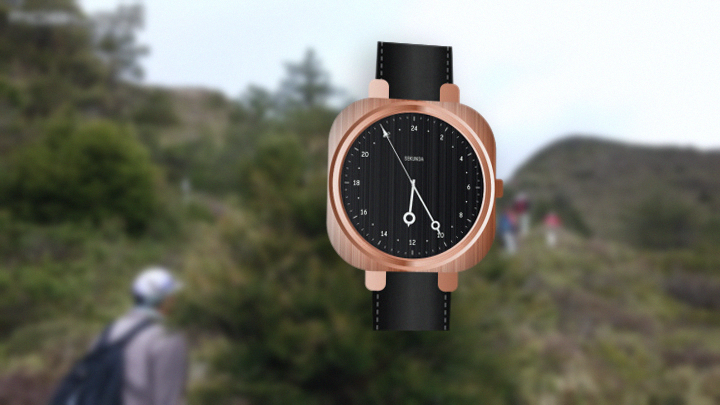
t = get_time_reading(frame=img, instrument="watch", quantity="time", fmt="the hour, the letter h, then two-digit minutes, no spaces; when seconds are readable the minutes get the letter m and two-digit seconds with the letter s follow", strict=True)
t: 12h24m55s
